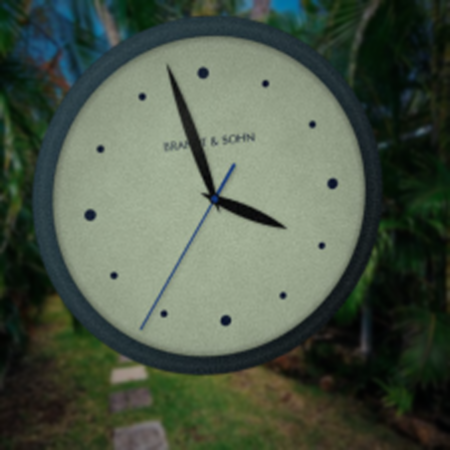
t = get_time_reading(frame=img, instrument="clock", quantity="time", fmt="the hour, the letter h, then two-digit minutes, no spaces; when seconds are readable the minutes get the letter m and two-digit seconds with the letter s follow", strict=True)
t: 3h57m36s
